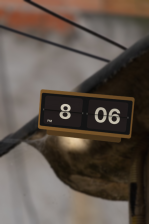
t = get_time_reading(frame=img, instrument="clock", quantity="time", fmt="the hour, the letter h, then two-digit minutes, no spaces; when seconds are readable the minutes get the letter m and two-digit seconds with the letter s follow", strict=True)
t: 8h06
